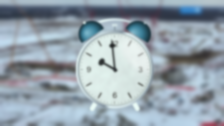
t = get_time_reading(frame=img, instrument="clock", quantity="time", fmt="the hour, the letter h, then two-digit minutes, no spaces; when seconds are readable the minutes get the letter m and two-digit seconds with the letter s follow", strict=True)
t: 9h59
